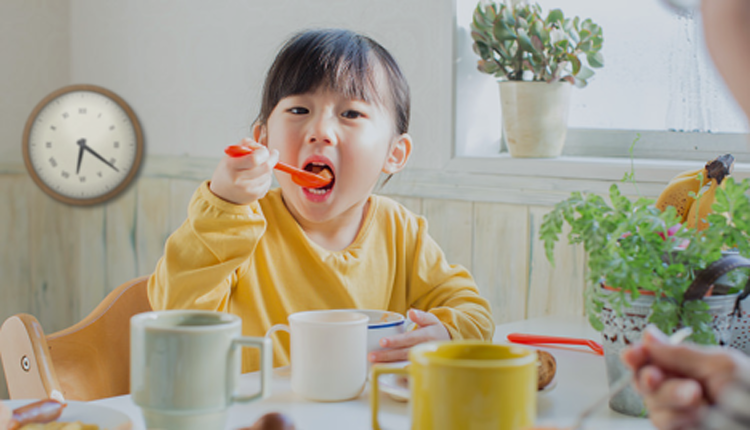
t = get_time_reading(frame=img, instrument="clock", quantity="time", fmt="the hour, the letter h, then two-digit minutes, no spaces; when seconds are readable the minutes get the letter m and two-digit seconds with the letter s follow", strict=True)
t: 6h21
